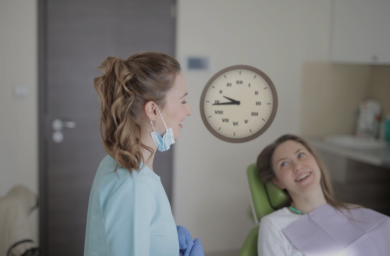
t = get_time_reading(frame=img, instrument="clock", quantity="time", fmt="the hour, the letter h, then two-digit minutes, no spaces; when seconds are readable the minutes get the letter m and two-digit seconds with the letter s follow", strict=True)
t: 9h44
